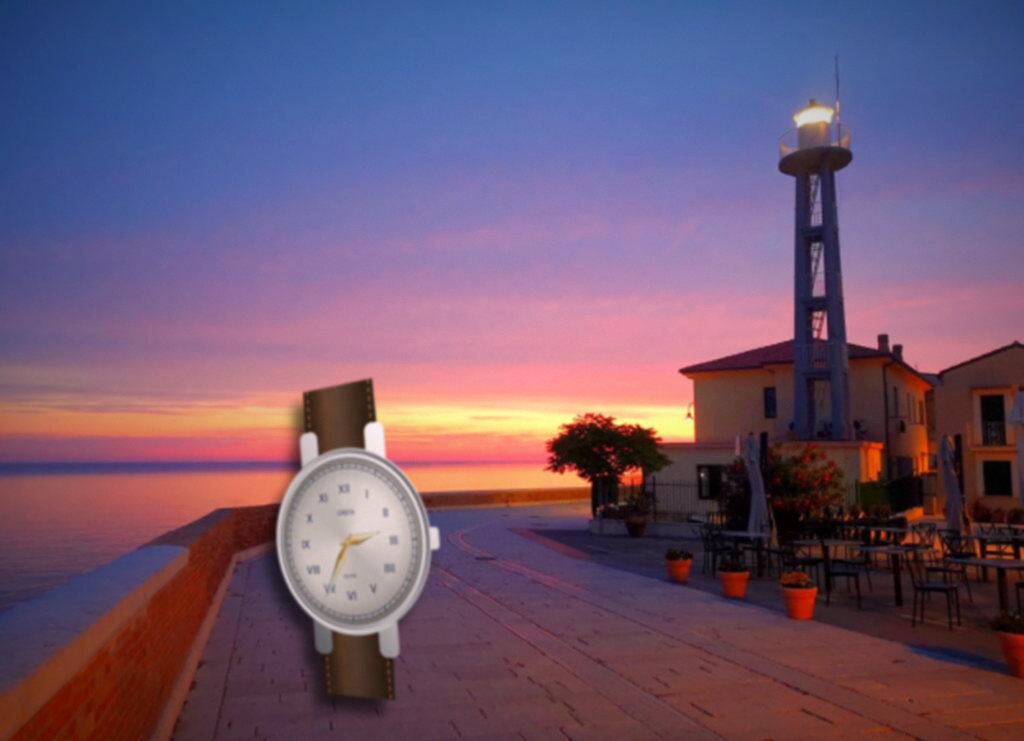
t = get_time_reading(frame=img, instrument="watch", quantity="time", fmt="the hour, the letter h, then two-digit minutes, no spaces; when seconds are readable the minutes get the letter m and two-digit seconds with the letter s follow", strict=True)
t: 2h35
